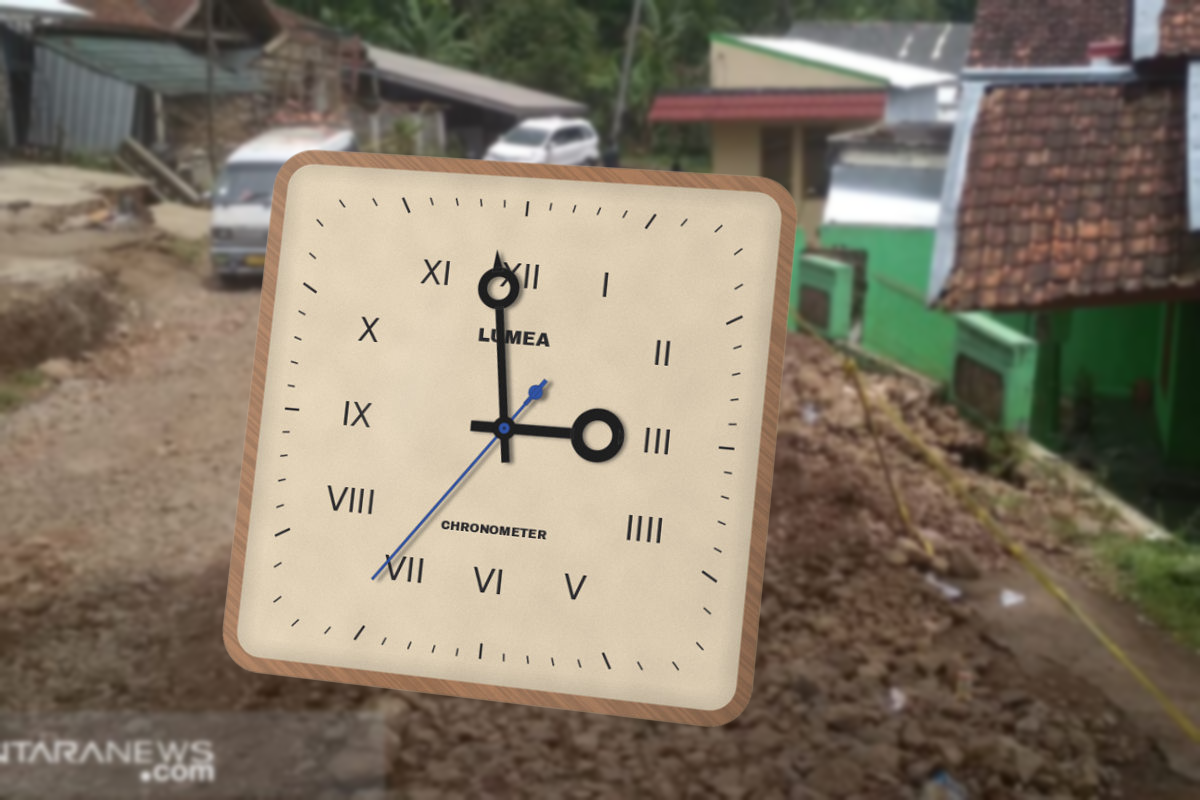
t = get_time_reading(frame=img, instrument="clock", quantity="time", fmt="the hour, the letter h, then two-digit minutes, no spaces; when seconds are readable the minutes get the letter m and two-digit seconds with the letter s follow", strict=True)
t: 2h58m36s
